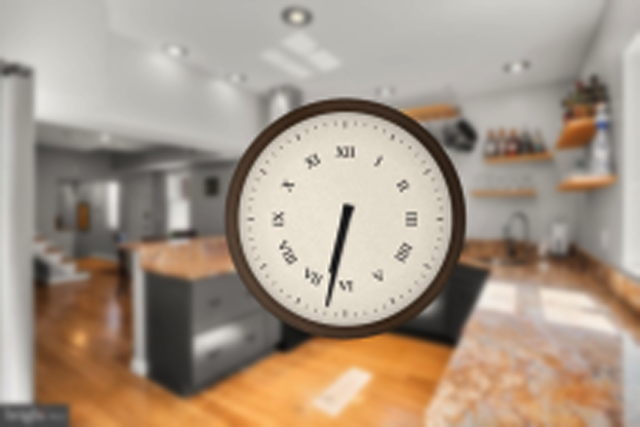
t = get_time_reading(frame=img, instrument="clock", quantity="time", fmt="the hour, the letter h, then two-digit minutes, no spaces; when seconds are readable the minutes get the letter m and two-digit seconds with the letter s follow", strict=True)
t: 6h32
